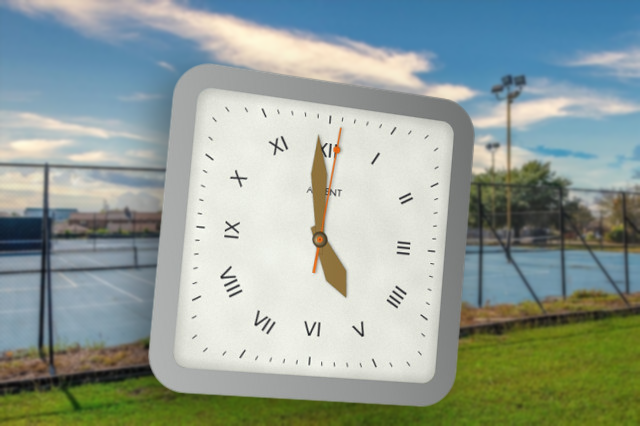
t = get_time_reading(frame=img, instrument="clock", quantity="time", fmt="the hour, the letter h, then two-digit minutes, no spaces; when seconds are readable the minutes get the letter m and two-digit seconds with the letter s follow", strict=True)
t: 4h59m01s
